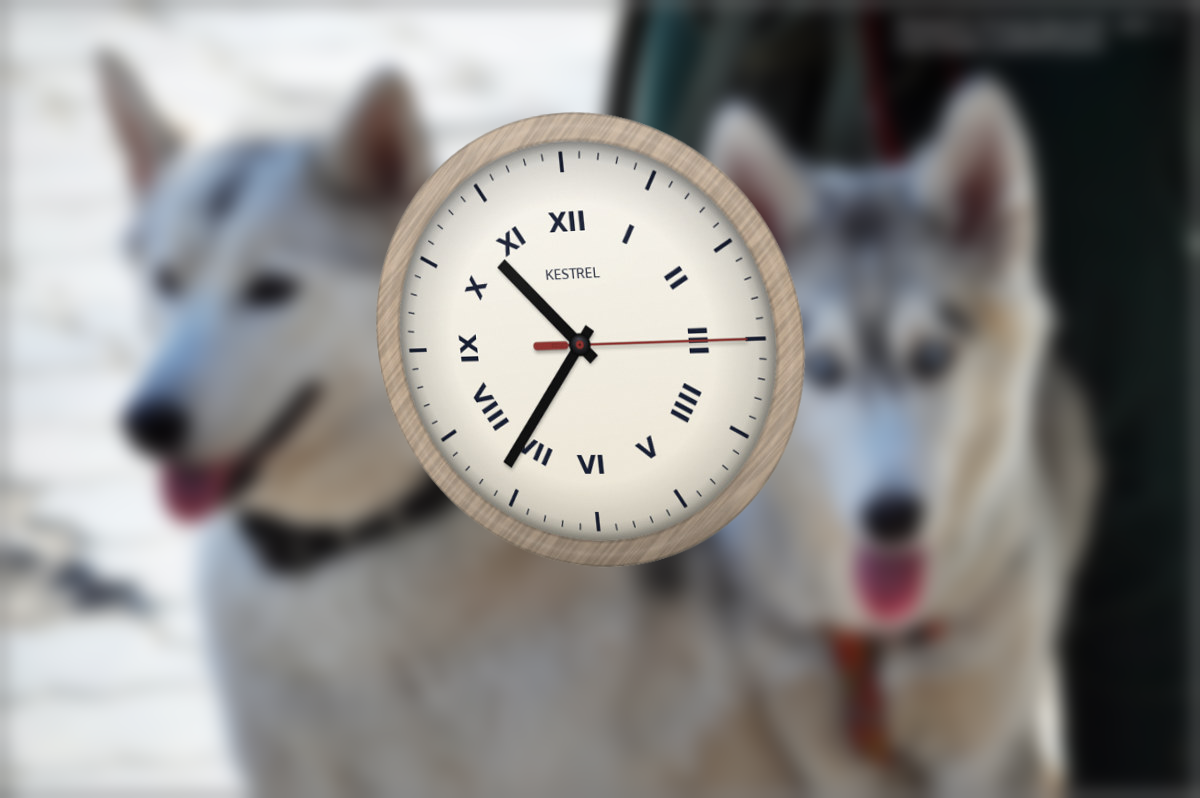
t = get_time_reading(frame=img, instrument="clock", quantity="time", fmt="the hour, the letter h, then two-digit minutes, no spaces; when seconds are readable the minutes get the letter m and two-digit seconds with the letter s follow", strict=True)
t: 10h36m15s
